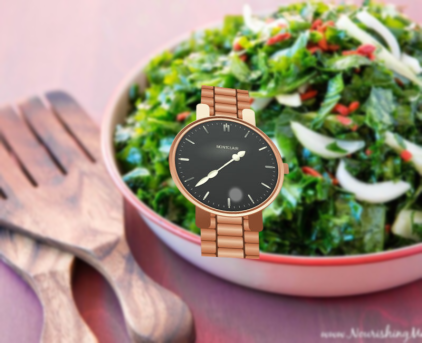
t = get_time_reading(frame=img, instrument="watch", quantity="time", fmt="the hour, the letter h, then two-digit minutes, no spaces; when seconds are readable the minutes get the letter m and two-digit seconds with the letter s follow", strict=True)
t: 1h38
